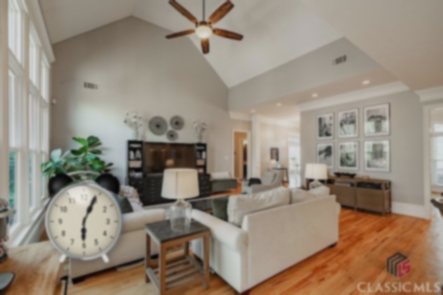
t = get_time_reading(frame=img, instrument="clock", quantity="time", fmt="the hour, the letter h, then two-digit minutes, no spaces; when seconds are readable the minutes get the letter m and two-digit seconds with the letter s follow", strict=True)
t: 6h04
